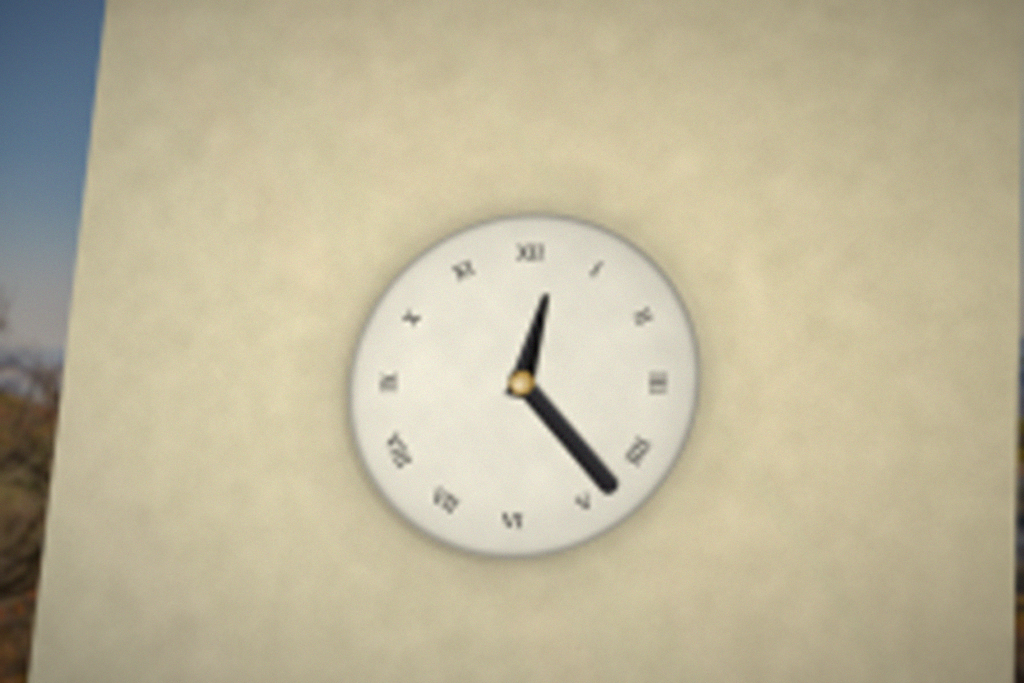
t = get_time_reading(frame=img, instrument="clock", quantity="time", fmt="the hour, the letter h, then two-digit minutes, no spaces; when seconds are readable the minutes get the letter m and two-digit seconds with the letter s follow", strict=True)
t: 12h23
